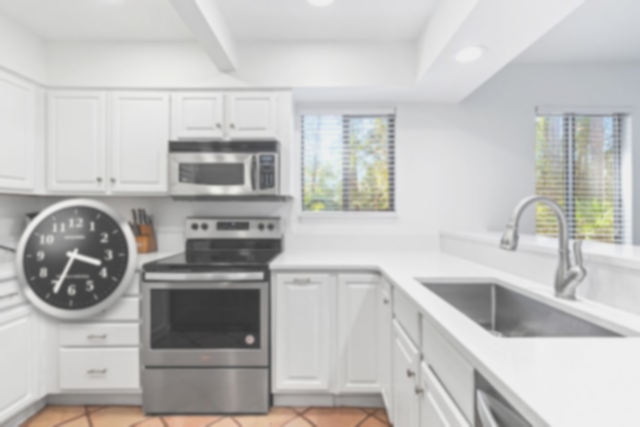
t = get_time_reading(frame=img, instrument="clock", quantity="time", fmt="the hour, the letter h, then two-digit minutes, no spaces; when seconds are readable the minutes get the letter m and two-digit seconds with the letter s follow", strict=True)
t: 3h34
